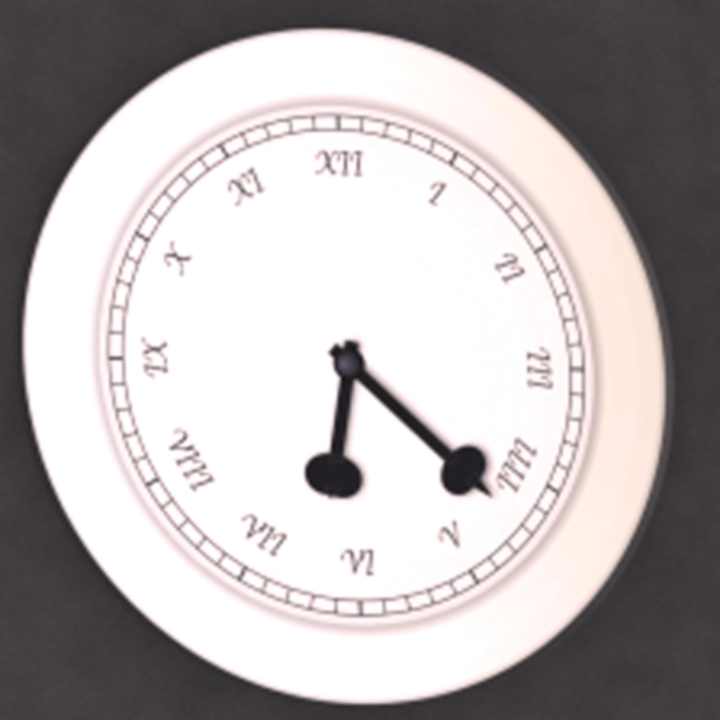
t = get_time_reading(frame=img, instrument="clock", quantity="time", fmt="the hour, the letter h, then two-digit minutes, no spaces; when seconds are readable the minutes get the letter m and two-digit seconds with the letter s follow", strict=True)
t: 6h22
